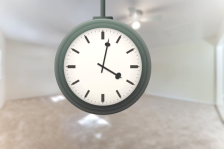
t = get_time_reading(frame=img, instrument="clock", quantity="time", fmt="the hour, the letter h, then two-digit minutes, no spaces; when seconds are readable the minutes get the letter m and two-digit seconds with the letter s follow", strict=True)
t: 4h02
